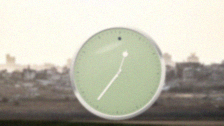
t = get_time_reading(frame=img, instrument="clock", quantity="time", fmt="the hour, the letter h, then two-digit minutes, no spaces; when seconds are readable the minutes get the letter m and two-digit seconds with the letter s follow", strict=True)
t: 12h36
